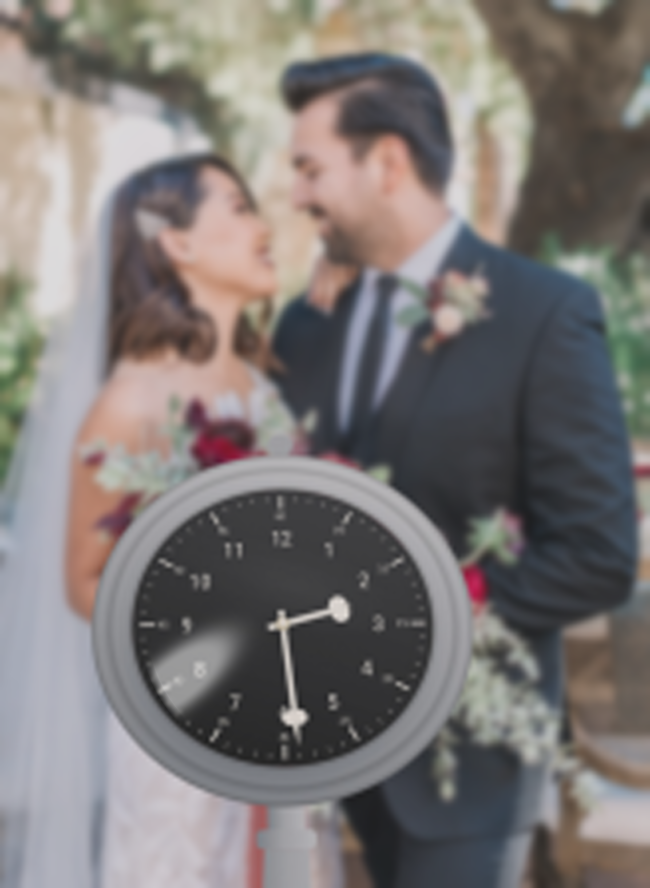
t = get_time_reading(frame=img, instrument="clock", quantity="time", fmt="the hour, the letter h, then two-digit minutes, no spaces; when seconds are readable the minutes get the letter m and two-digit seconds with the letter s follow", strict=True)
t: 2h29
